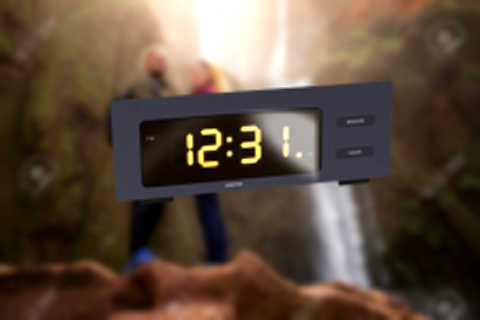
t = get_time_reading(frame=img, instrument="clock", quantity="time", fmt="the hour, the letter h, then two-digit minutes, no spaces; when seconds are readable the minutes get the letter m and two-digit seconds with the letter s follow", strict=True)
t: 12h31
